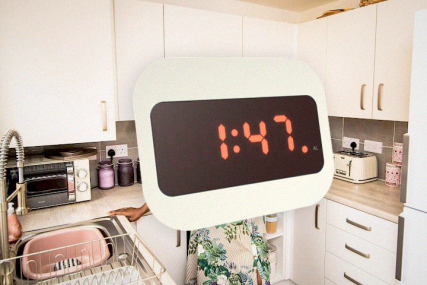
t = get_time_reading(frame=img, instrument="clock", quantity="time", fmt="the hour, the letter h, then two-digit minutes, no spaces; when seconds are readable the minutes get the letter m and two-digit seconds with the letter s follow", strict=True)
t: 1h47
